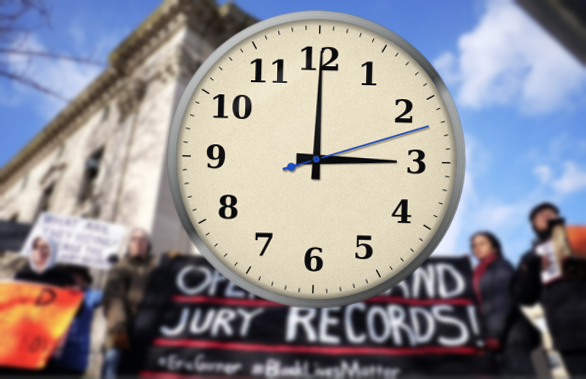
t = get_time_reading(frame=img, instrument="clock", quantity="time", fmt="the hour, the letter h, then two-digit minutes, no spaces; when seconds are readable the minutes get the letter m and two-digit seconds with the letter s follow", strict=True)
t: 3h00m12s
